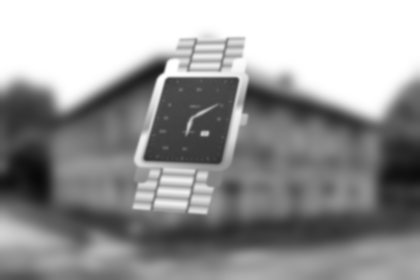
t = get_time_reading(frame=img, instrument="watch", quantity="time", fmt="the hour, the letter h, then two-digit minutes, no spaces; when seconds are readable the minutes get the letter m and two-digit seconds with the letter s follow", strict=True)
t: 6h09
